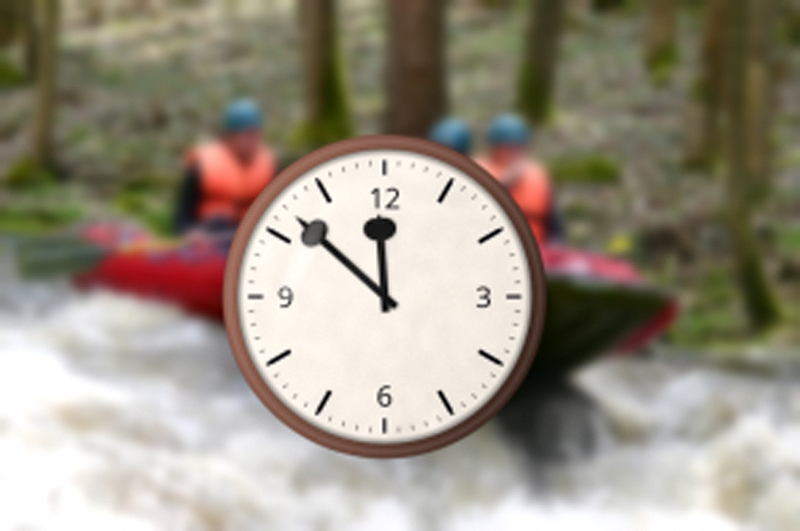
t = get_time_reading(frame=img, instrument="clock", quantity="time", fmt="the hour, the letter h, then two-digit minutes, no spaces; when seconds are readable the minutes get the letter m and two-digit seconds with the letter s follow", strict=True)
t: 11h52
